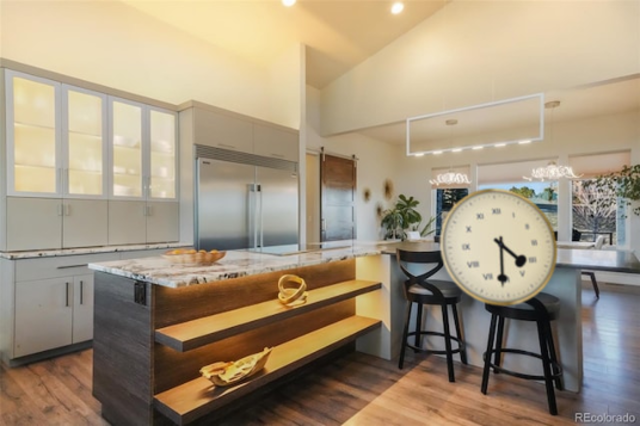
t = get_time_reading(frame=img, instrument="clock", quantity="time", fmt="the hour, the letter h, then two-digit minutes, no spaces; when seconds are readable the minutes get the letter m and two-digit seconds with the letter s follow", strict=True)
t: 4h31
